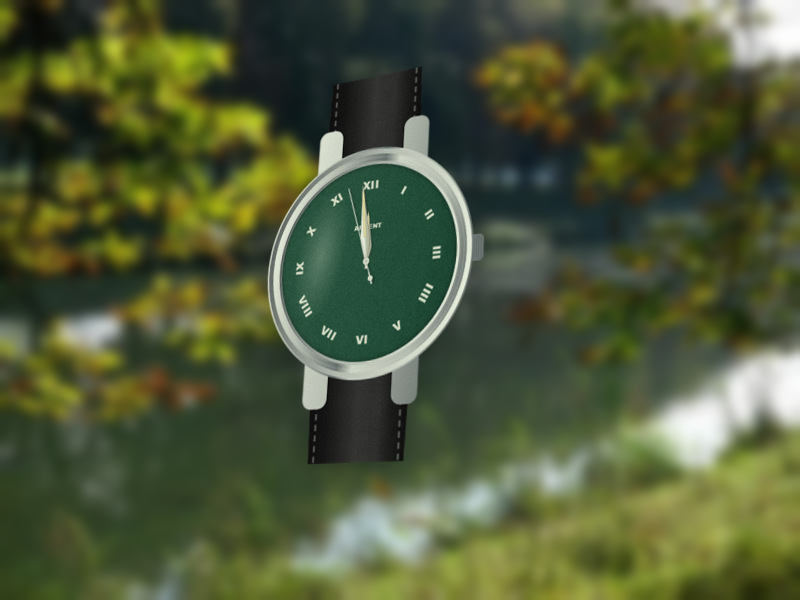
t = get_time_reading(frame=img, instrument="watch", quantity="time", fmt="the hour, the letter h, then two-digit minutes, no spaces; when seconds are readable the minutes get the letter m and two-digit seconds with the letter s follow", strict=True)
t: 11h58m57s
